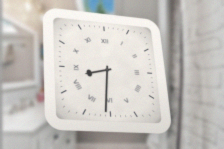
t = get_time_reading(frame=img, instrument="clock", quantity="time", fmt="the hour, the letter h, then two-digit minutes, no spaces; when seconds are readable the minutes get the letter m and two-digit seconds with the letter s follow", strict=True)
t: 8h31
